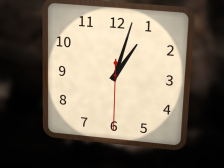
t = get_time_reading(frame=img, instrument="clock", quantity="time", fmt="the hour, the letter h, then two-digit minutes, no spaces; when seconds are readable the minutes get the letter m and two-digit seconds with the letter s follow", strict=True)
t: 1h02m30s
